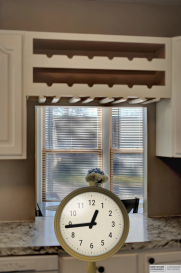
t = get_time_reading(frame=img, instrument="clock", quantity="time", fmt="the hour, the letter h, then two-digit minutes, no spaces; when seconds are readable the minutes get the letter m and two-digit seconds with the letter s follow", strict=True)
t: 12h44
